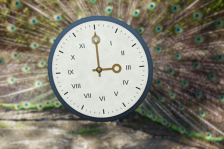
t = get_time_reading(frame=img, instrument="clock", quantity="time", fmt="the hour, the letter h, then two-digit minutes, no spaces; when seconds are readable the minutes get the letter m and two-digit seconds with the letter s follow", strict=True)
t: 3h00
